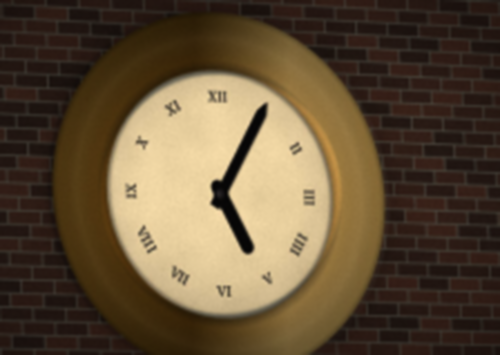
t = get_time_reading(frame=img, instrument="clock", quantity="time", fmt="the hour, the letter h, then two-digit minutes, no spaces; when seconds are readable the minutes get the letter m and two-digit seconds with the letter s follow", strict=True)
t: 5h05
